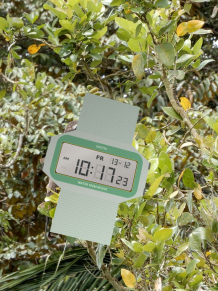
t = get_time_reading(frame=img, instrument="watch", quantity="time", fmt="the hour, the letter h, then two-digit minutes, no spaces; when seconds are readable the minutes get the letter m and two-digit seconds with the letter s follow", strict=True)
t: 10h17m23s
